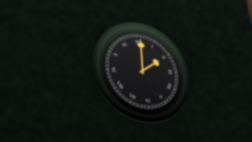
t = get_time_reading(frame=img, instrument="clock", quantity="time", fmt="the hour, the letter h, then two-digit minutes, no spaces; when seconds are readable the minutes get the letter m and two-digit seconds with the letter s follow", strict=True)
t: 2h01
